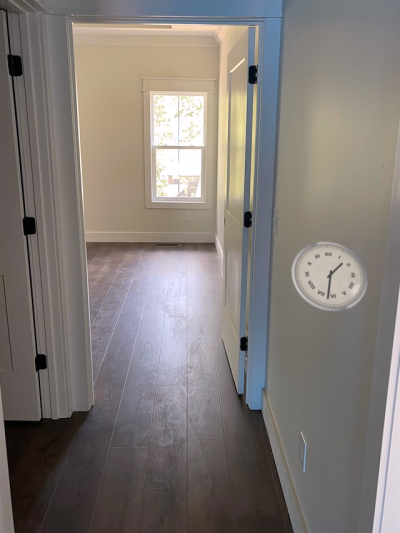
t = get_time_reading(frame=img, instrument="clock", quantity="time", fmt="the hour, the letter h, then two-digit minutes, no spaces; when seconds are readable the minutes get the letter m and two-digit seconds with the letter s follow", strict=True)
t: 1h32
